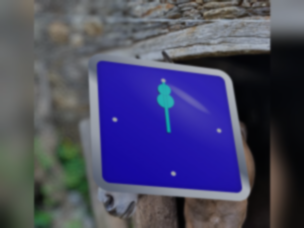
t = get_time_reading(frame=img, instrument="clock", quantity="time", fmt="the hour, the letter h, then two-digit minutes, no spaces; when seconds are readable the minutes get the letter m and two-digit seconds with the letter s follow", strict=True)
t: 12h00
